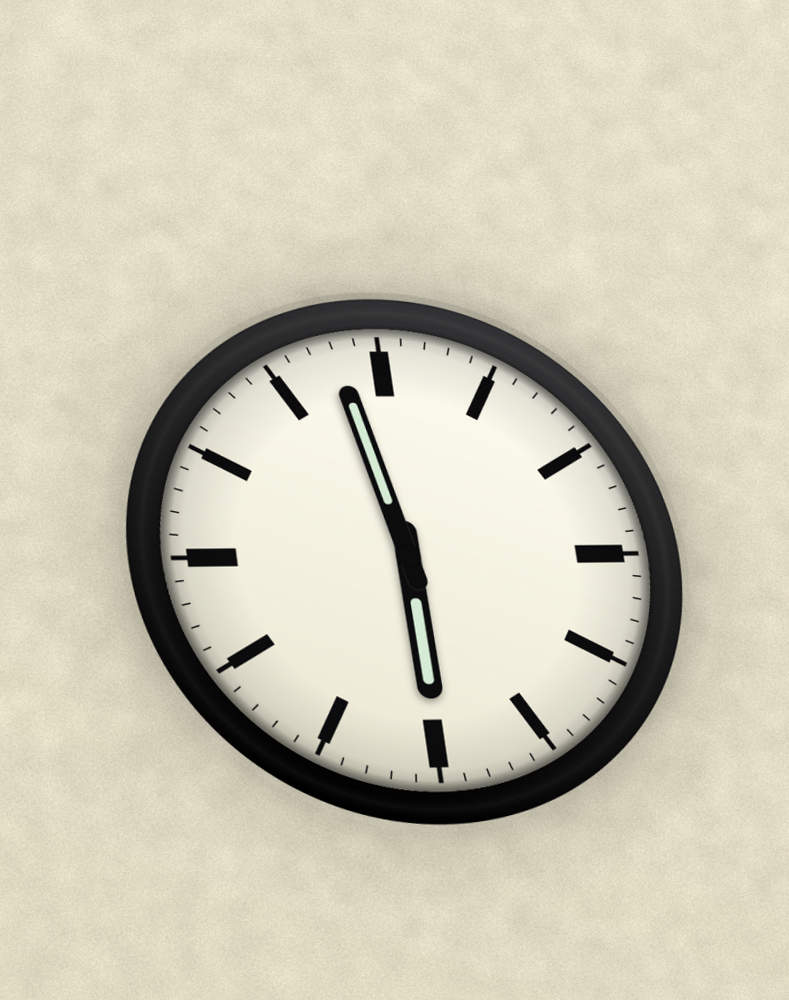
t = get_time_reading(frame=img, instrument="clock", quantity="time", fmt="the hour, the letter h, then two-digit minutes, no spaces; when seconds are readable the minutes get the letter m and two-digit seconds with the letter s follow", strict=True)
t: 5h58
